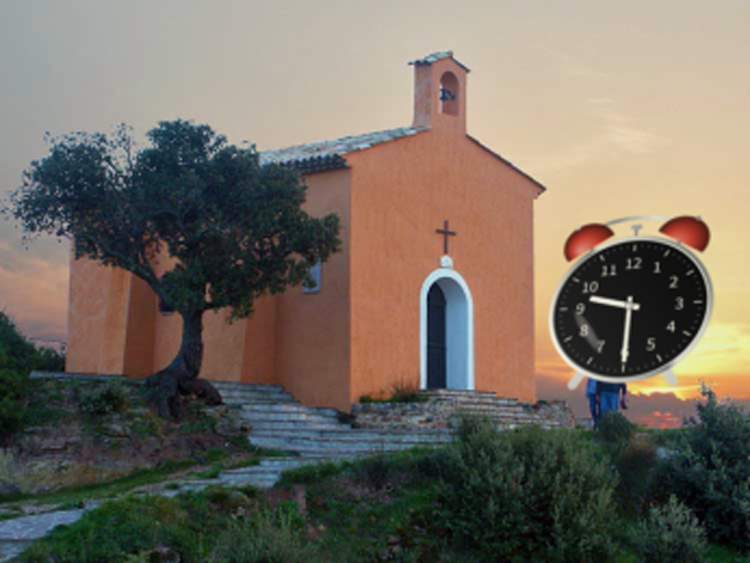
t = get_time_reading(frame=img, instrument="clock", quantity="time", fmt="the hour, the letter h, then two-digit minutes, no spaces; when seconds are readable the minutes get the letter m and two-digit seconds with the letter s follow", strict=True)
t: 9h30
